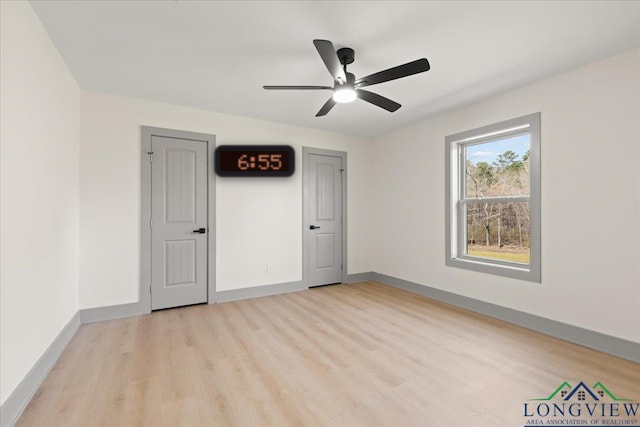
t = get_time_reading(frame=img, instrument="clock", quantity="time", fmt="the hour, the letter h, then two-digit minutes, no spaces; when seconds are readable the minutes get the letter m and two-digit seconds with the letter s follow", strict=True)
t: 6h55
